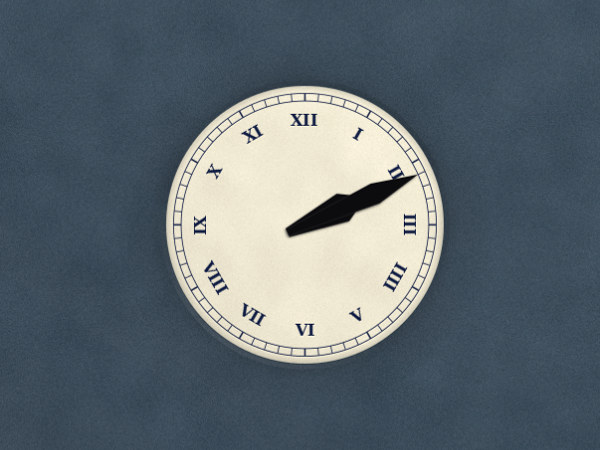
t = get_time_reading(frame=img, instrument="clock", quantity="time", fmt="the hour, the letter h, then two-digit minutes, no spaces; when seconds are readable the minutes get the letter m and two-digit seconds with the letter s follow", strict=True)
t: 2h11
